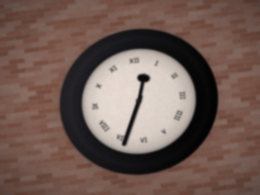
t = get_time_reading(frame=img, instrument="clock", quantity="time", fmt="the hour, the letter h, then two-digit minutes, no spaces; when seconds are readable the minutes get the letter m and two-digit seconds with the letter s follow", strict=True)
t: 12h34
